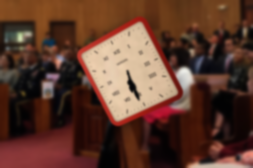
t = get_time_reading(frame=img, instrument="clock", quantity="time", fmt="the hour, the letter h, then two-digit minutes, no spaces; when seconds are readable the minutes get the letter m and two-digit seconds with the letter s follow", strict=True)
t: 6h31
